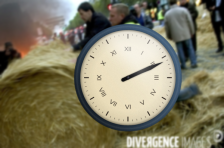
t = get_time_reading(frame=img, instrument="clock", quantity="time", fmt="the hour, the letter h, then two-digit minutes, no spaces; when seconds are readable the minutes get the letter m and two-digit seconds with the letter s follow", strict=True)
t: 2h11
